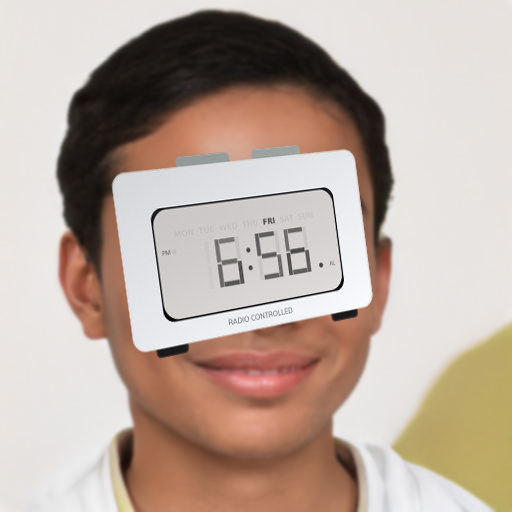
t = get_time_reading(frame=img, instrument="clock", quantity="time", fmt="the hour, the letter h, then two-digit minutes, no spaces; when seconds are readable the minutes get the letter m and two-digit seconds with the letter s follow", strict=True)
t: 6h56
